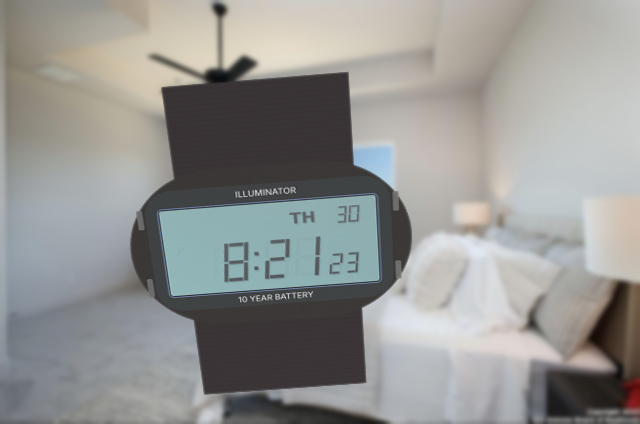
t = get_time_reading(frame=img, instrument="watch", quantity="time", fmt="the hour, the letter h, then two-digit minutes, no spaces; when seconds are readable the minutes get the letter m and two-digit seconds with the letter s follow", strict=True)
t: 8h21m23s
